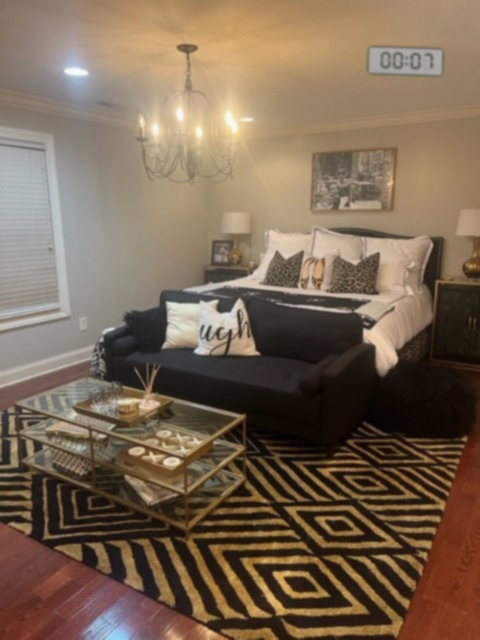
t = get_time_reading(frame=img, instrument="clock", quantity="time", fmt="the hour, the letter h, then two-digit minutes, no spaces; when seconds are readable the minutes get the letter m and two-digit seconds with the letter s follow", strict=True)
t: 0h07
